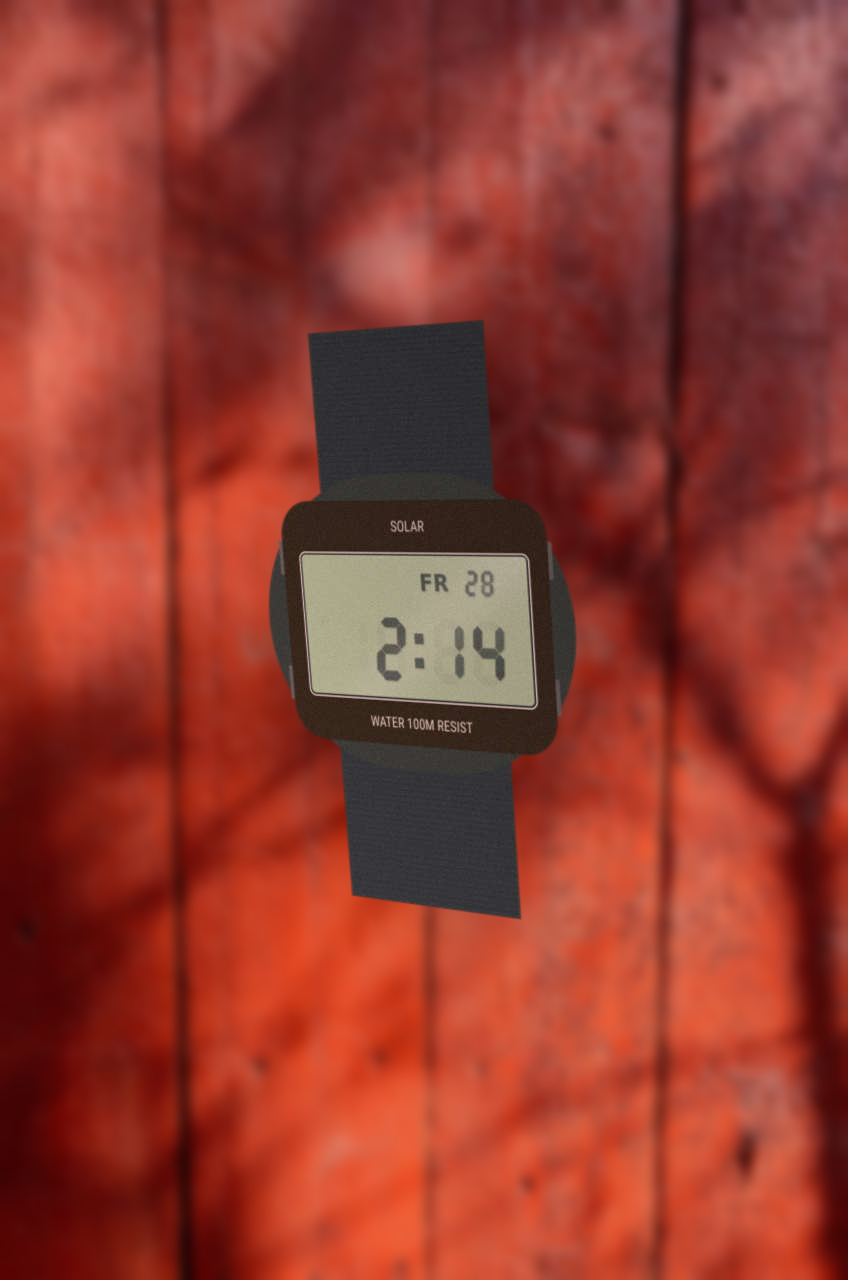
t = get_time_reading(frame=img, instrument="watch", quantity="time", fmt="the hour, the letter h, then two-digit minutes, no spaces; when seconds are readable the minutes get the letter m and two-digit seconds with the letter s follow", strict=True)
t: 2h14
